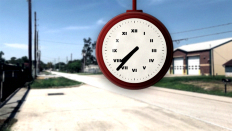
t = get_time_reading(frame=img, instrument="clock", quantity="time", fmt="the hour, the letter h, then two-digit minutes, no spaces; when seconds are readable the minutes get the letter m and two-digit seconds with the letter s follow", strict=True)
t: 7h37
